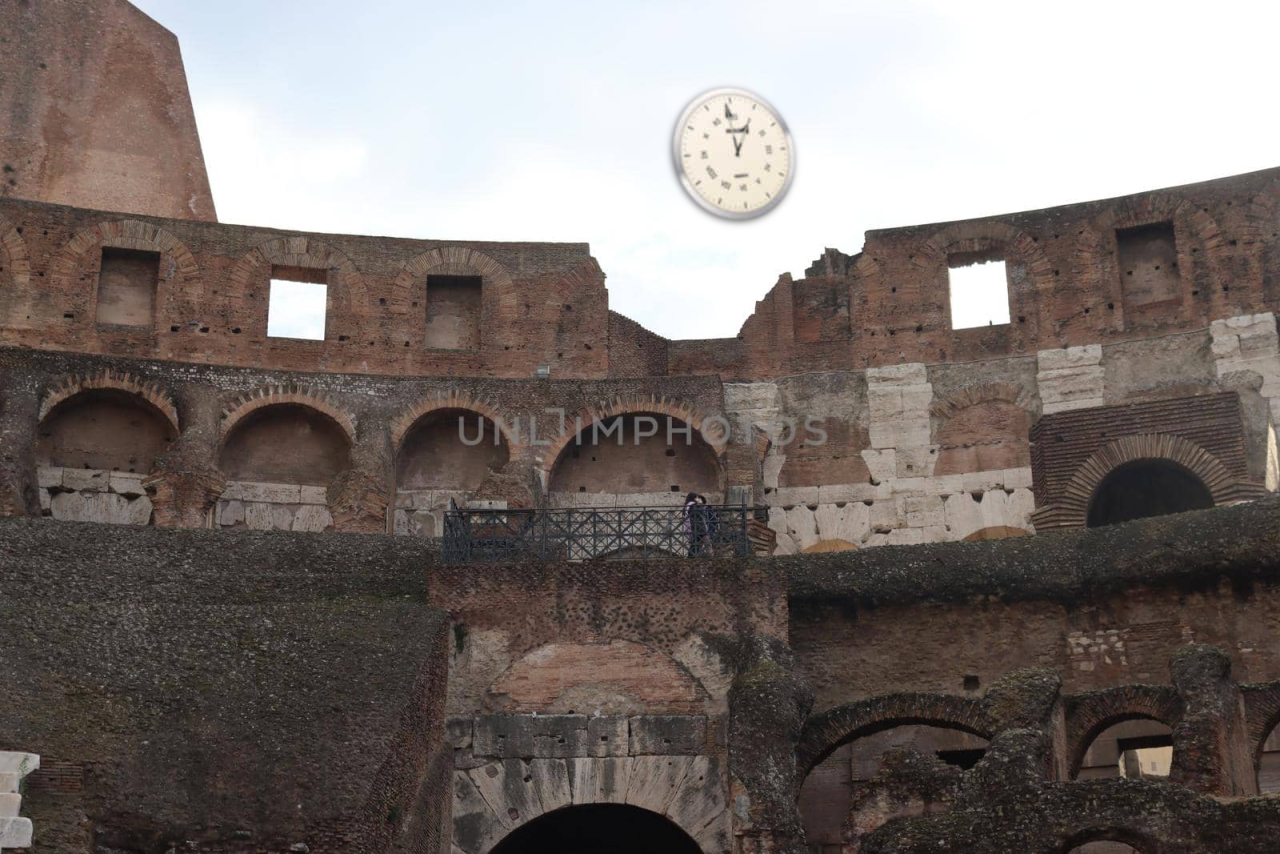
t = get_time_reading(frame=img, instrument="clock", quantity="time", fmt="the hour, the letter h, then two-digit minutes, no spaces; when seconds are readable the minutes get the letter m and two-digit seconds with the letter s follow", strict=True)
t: 12h59
